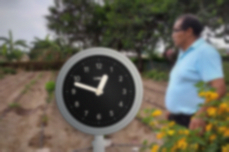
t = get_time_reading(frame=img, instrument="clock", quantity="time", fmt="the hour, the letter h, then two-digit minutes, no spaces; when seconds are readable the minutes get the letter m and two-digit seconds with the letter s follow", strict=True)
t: 12h48
